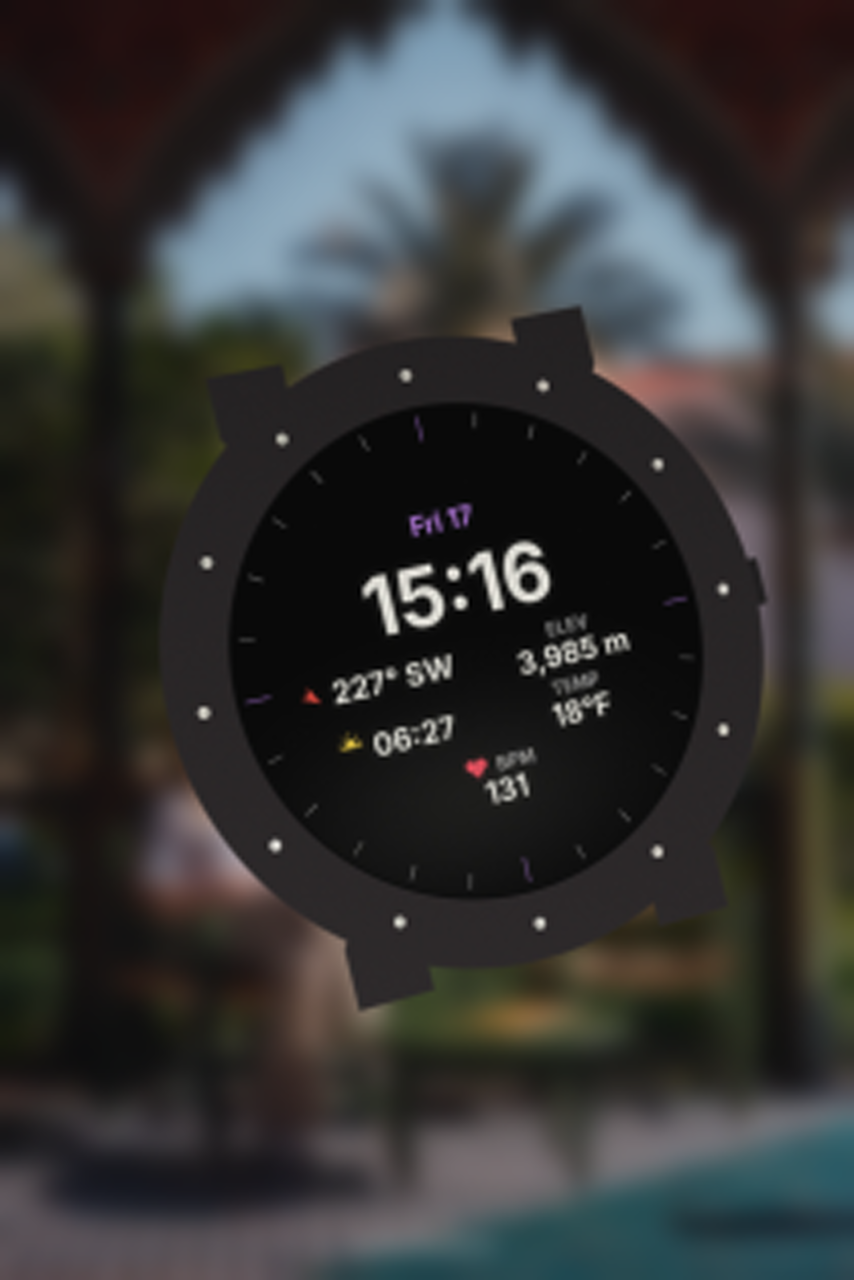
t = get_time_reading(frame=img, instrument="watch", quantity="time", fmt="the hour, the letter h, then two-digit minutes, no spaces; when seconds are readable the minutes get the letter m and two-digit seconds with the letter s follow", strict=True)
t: 15h16
